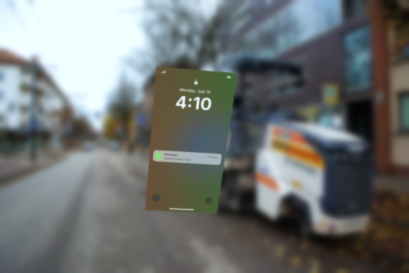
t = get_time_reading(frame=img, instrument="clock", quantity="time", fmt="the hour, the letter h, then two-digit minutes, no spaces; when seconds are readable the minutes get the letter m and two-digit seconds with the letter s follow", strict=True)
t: 4h10
